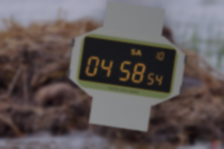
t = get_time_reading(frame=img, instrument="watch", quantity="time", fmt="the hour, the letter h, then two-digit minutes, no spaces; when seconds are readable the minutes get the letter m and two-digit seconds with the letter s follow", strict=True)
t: 4h58m54s
